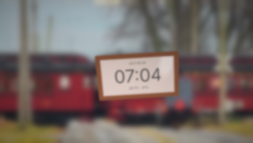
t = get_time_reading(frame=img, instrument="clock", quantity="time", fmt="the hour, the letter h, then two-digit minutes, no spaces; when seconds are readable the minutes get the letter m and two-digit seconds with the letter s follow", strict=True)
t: 7h04
